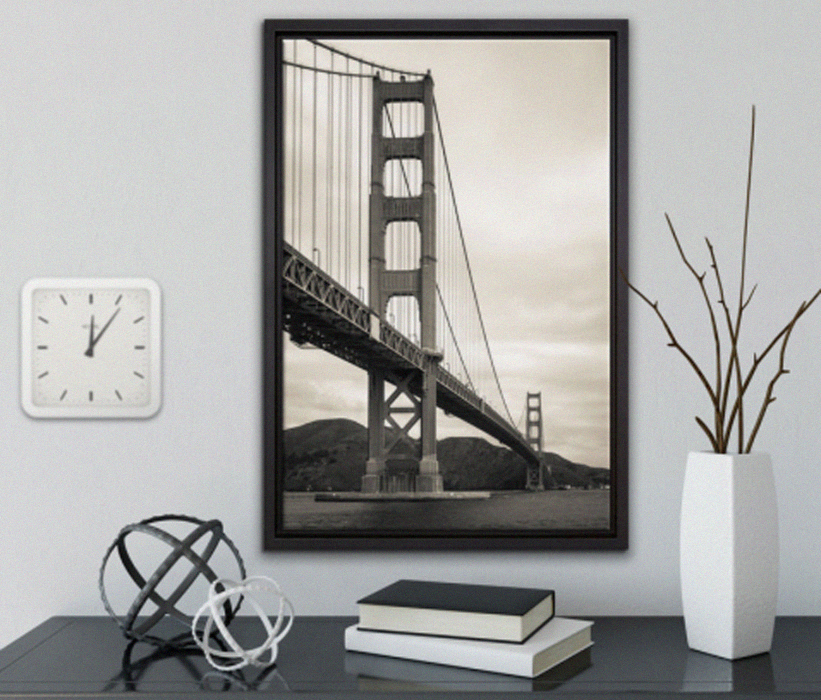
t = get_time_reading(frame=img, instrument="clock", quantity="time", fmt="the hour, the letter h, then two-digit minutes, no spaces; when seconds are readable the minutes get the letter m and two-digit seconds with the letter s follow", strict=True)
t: 12h06
